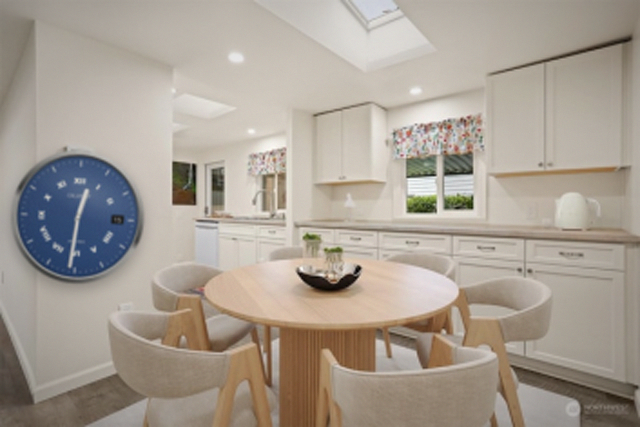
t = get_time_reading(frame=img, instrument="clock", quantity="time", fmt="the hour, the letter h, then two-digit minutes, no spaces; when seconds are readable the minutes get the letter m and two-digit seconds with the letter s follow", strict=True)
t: 12h31
